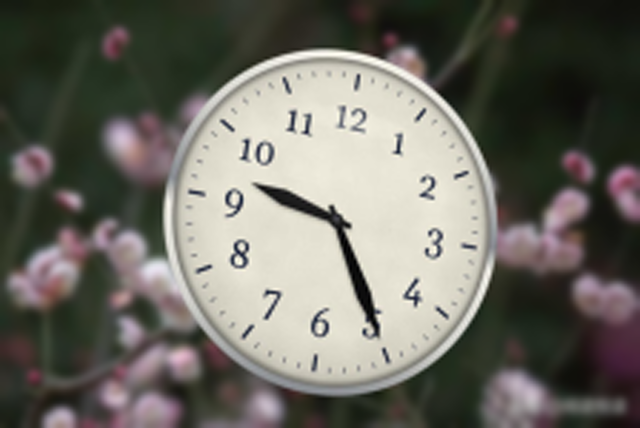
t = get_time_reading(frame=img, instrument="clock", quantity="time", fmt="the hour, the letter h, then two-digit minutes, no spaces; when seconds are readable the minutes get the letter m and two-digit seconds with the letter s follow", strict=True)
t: 9h25
